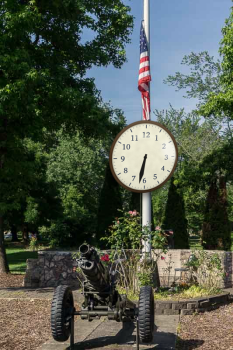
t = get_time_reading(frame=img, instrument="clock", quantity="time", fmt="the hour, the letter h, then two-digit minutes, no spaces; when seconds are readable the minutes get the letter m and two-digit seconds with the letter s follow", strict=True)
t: 6h32
